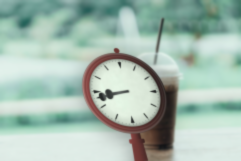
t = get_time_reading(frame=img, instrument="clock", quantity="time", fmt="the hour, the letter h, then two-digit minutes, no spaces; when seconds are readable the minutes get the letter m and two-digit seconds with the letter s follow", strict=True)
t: 8h43
